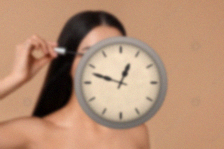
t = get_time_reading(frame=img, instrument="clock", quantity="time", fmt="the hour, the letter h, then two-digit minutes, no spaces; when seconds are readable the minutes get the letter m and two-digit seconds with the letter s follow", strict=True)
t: 12h48
